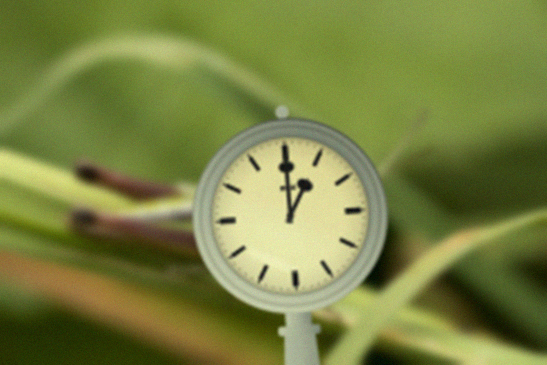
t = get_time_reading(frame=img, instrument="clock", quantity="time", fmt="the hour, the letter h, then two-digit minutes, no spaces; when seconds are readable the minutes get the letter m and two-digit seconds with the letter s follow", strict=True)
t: 1h00
